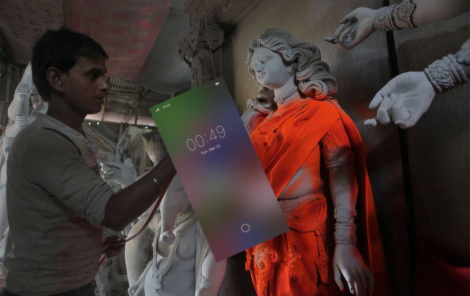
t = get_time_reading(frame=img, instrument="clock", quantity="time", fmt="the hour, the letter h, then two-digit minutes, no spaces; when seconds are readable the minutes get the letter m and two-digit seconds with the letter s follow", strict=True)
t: 0h49
